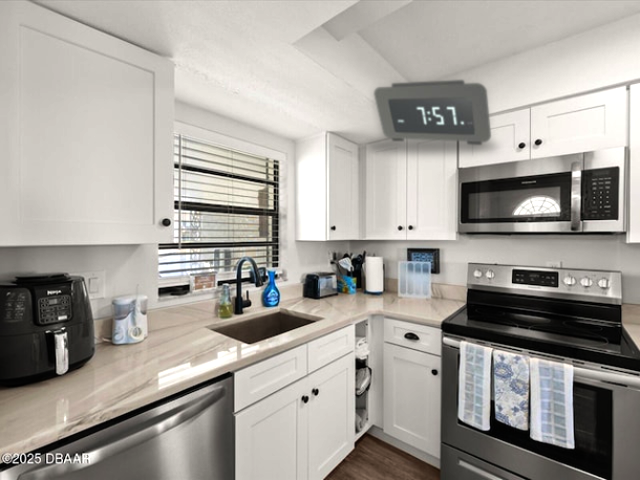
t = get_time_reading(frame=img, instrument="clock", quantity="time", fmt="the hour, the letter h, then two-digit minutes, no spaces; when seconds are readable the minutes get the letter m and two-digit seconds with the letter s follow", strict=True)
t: 7h57
